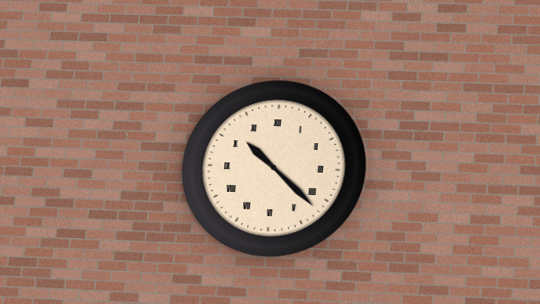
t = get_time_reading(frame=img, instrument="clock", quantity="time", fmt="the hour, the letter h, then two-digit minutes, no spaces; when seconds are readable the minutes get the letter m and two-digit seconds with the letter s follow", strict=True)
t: 10h22
